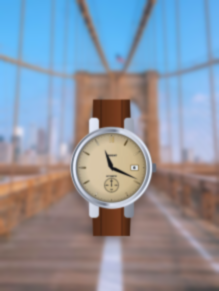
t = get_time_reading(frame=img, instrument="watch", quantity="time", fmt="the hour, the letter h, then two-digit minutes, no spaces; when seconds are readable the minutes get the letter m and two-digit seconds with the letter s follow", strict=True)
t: 11h19
